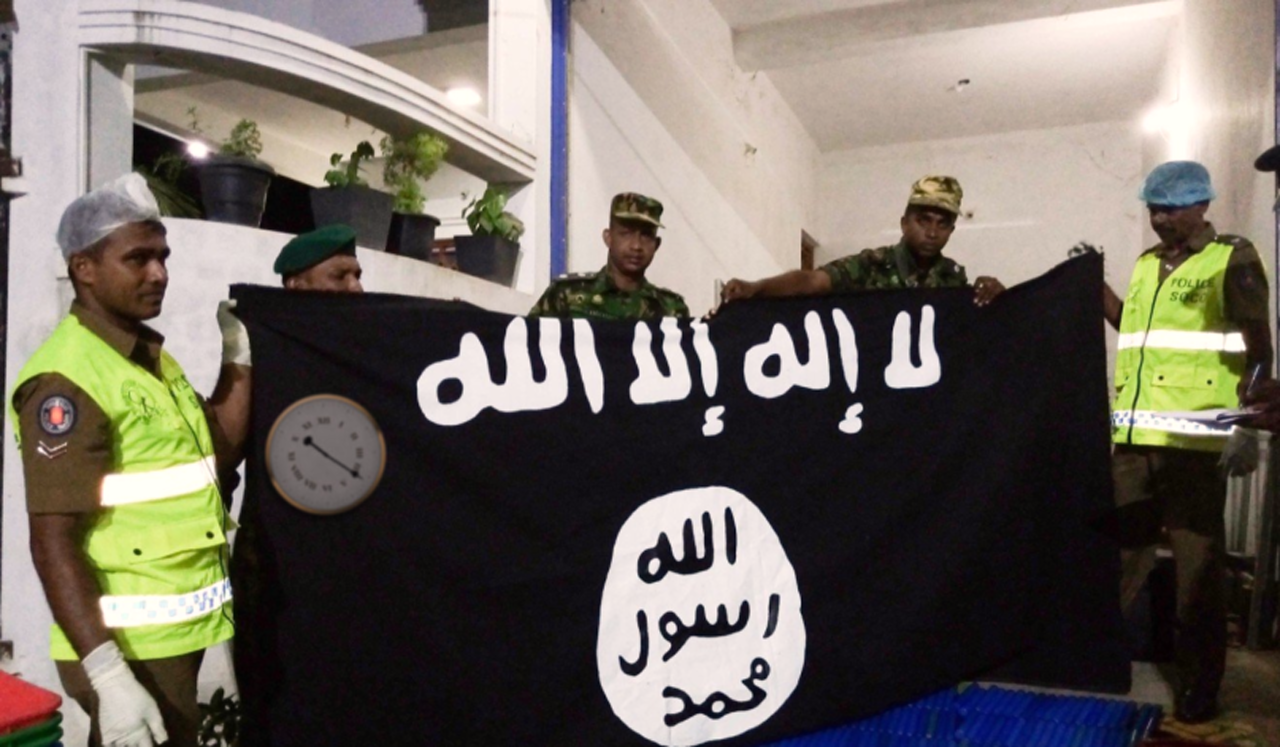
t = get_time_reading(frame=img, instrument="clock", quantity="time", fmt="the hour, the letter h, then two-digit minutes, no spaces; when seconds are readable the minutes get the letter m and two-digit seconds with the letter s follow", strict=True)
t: 10h21
